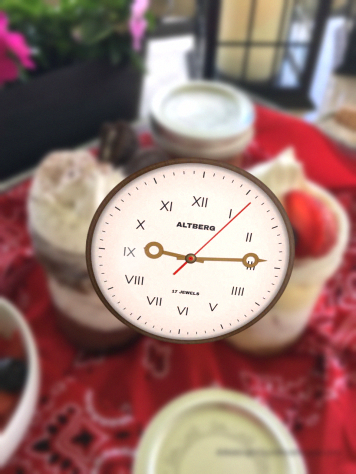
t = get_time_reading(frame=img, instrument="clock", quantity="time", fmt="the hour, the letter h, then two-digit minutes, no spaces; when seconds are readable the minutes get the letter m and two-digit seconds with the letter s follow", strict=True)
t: 9h14m06s
